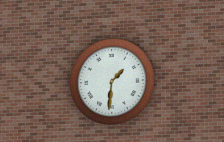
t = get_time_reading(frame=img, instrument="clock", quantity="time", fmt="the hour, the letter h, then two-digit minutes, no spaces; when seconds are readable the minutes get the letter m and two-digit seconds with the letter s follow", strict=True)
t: 1h31
